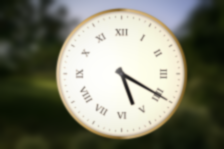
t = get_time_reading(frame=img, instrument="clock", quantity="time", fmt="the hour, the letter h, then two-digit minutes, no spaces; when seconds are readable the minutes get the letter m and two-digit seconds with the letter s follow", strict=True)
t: 5h20
